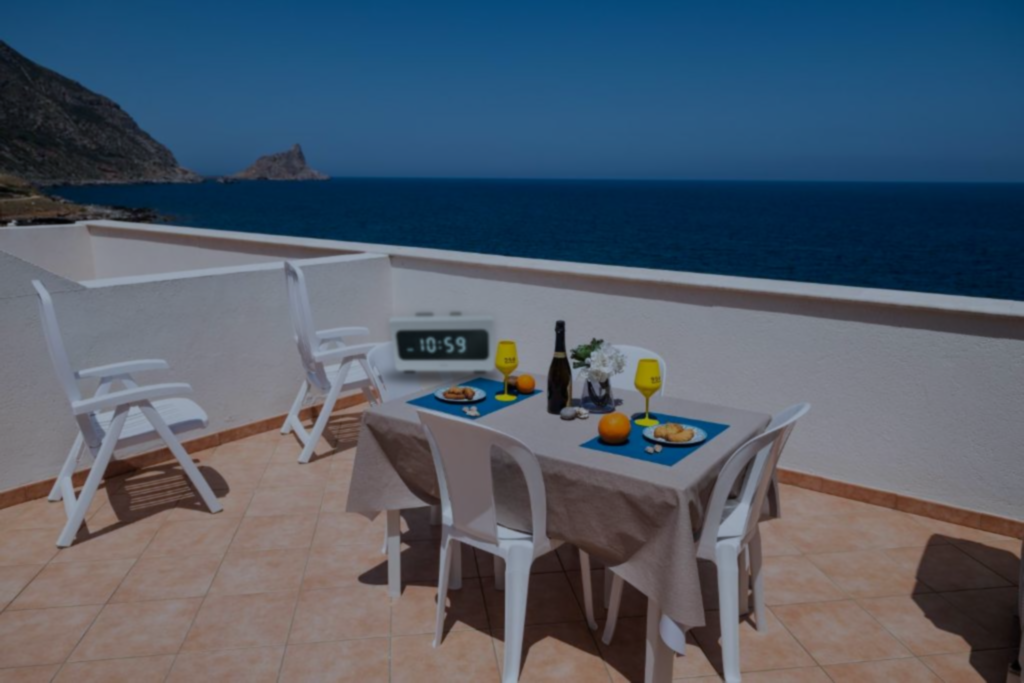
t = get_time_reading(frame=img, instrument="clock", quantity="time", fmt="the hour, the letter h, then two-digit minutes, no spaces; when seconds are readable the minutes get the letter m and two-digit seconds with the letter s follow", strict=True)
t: 10h59
